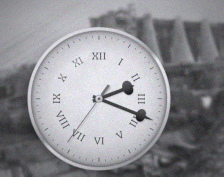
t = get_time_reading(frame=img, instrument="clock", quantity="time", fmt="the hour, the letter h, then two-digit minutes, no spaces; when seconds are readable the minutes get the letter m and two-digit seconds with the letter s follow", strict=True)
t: 2h18m36s
